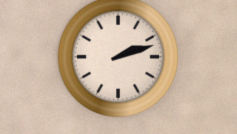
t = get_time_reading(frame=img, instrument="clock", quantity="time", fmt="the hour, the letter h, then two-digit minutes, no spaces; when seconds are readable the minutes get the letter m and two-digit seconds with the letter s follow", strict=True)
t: 2h12
